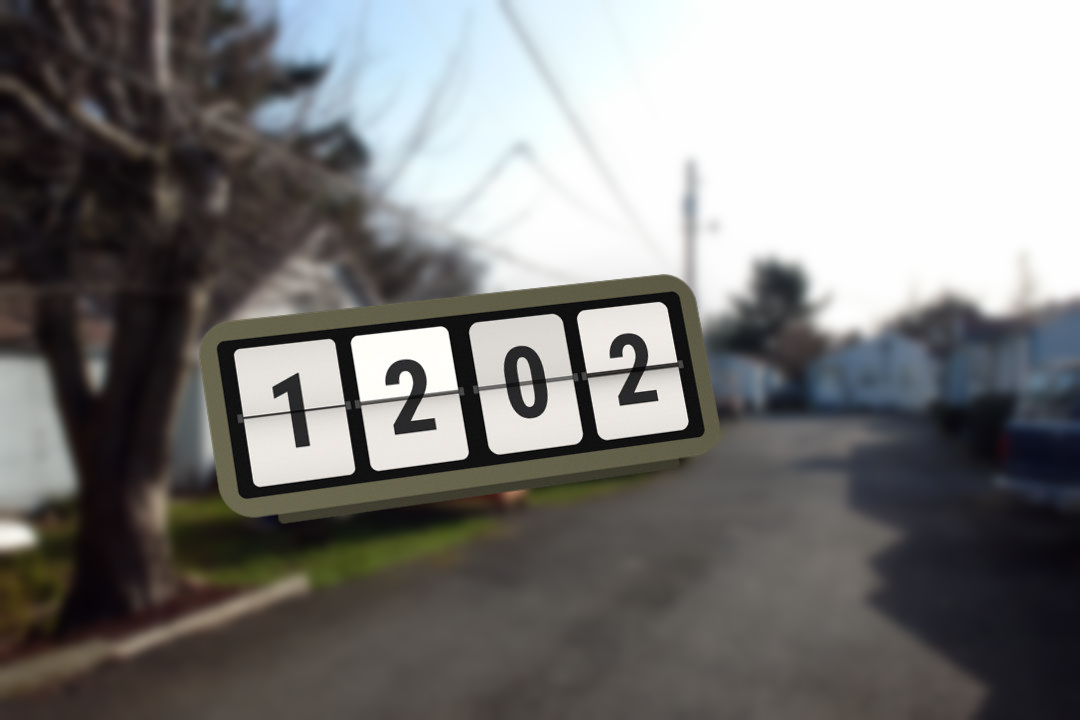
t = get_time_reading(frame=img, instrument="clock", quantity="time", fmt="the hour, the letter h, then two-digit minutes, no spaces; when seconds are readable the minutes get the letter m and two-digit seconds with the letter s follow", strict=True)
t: 12h02
